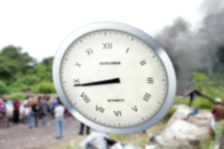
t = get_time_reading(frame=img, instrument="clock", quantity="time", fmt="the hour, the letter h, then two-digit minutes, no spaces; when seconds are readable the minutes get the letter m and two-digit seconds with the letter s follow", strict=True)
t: 8h44
